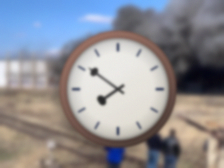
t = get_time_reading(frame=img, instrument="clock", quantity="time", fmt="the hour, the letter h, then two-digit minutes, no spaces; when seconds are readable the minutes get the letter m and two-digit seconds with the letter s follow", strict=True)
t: 7h51
